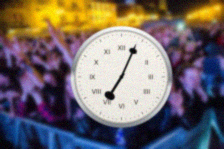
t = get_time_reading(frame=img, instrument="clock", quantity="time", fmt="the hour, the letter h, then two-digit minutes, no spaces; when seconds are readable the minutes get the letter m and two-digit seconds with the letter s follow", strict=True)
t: 7h04
